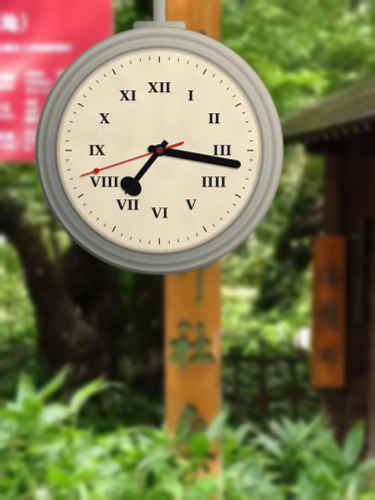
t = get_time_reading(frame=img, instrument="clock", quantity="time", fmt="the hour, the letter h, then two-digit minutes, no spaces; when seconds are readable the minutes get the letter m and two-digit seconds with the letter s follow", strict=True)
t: 7h16m42s
